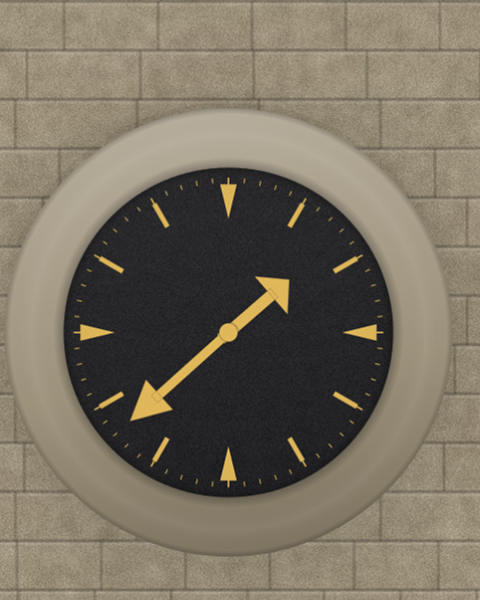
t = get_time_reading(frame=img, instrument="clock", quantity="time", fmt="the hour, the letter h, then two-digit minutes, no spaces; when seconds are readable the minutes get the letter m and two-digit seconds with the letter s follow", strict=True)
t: 1h38
